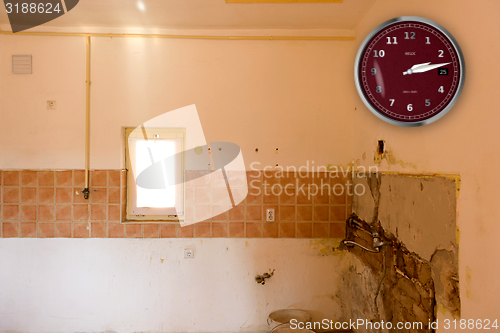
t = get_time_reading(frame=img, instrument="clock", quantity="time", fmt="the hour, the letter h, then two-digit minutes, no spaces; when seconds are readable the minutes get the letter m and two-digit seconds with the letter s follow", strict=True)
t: 2h13
